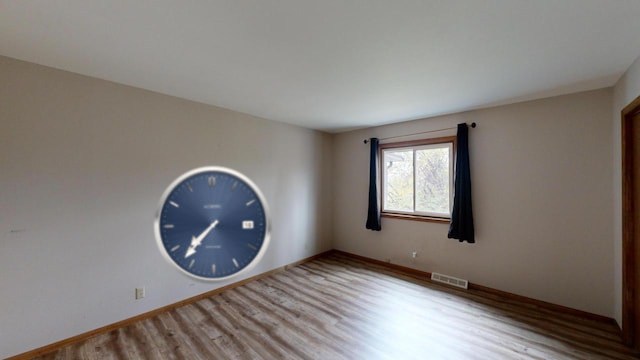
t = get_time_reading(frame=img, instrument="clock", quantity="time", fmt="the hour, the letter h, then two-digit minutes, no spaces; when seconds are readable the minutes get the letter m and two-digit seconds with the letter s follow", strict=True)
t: 7h37
